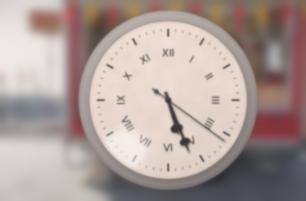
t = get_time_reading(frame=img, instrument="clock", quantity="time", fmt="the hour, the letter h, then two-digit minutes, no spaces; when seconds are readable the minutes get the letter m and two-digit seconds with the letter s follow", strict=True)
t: 5h26m21s
